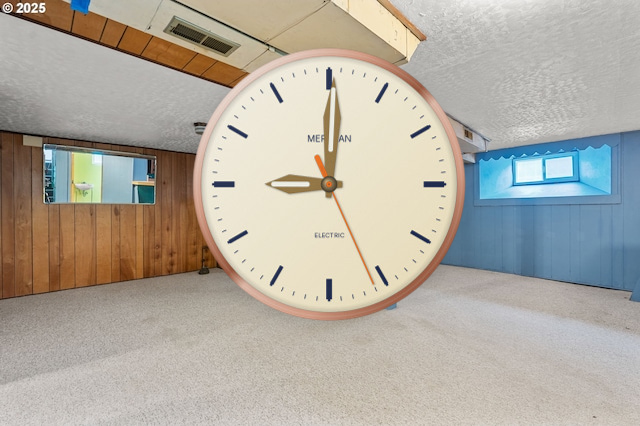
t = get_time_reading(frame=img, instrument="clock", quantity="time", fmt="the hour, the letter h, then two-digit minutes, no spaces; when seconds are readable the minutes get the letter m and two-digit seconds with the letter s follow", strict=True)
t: 9h00m26s
